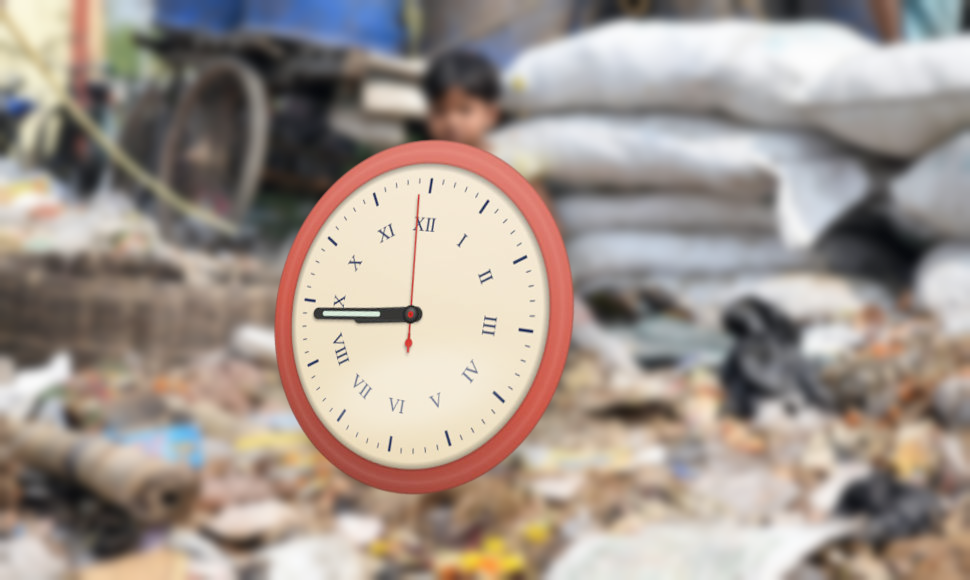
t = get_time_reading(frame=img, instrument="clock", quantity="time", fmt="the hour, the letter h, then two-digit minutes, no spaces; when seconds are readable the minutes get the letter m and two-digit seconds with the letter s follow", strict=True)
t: 8h43m59s
